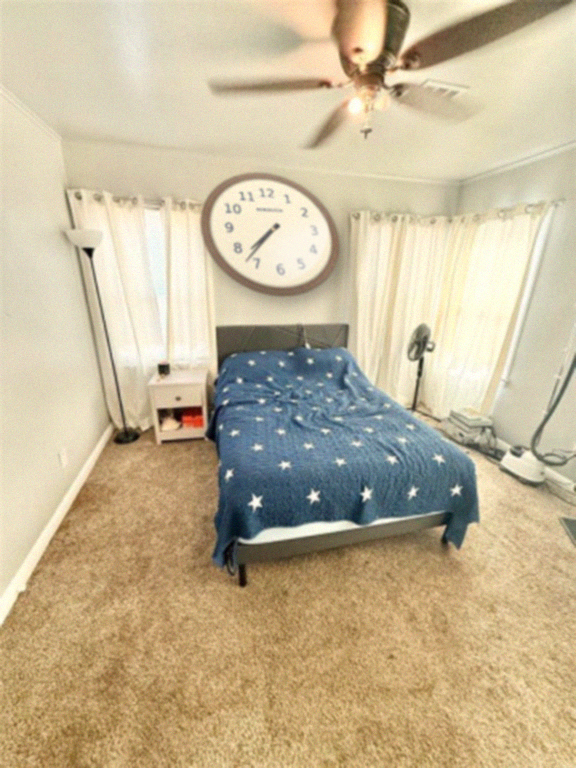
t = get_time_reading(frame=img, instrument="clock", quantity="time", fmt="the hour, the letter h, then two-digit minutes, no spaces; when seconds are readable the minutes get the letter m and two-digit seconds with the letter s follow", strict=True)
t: 7h37
